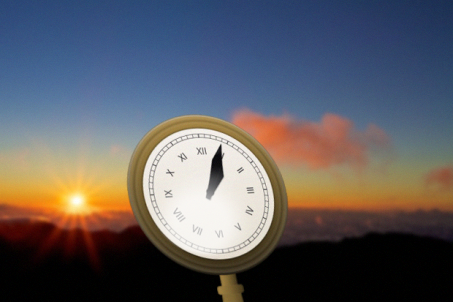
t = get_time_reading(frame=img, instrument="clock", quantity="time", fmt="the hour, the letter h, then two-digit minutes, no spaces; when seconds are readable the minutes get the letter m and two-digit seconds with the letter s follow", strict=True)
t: 1h04
